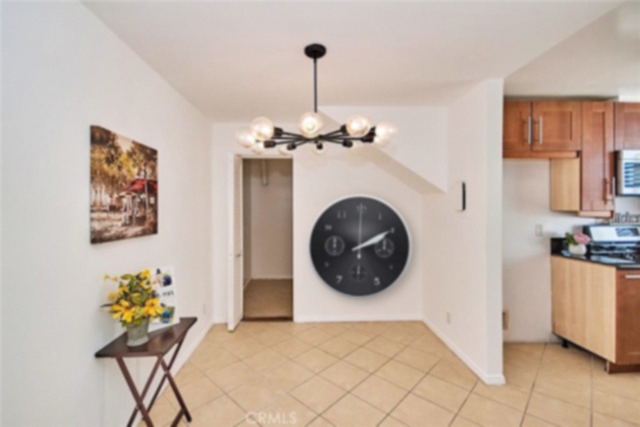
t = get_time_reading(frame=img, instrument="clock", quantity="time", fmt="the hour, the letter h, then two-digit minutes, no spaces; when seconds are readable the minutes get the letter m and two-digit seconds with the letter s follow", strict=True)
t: 2h10
